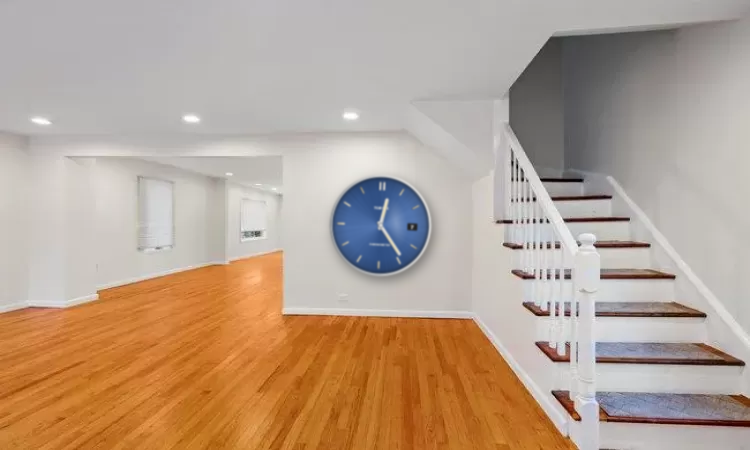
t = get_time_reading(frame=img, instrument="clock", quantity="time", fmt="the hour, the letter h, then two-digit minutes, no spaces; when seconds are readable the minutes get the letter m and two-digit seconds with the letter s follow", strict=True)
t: 12h24
